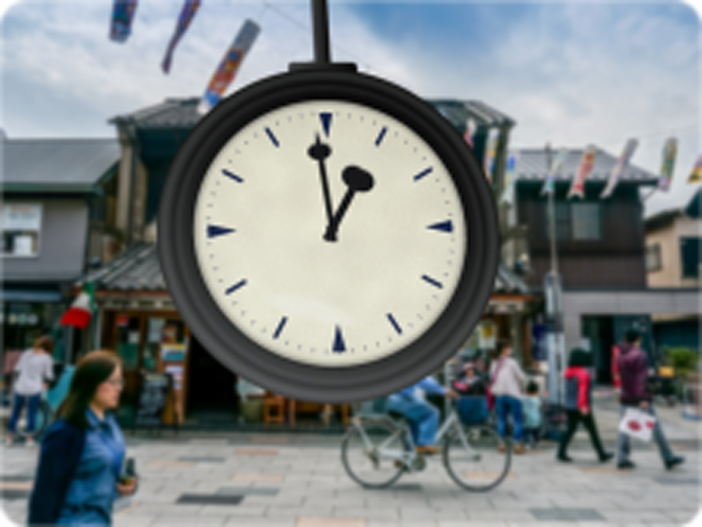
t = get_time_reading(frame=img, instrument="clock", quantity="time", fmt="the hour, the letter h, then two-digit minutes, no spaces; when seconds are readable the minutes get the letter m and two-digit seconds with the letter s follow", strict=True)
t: 12h59
